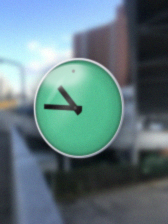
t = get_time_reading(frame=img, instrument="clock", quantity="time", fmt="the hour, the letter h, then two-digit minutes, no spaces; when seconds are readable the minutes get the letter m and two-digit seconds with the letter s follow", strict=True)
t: 10h46
